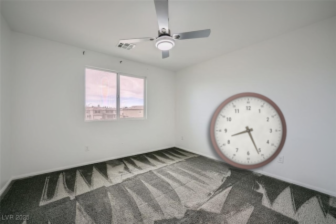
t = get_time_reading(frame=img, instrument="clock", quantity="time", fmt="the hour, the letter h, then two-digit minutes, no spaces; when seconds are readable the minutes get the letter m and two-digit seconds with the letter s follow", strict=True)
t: 8h26
